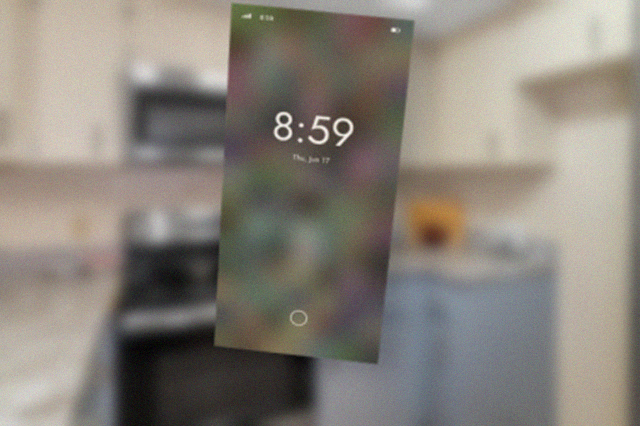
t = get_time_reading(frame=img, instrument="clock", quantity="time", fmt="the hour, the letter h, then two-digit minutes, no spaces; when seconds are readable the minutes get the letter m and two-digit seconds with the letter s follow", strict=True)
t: 8h59
